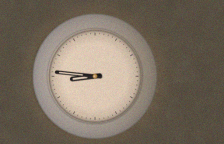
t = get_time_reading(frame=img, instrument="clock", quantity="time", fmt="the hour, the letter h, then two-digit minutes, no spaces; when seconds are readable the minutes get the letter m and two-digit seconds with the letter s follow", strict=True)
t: 8h46
